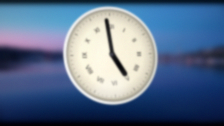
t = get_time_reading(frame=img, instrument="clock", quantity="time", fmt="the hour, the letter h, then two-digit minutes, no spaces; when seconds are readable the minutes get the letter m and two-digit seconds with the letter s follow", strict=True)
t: 4h59
